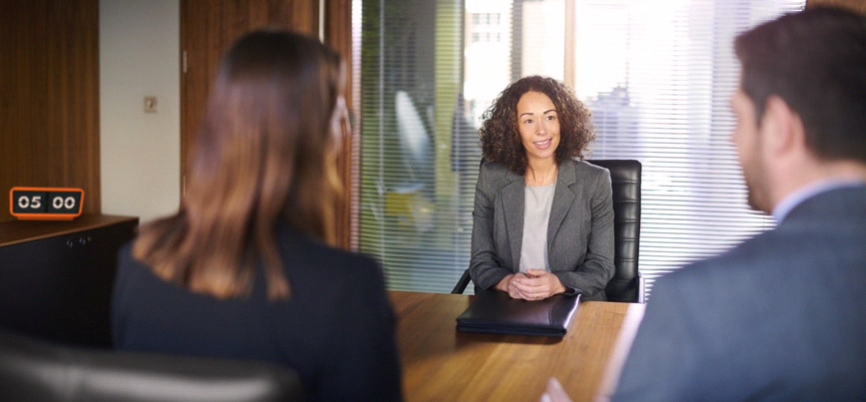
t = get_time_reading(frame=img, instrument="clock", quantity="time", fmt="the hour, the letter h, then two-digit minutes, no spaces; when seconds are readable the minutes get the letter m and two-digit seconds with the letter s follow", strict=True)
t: 5h00
